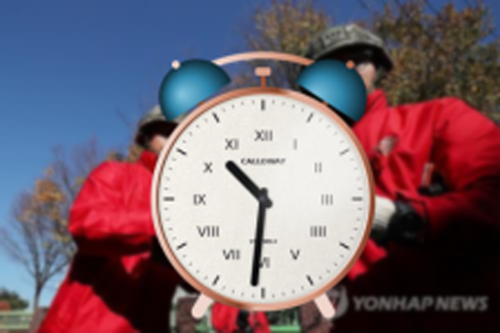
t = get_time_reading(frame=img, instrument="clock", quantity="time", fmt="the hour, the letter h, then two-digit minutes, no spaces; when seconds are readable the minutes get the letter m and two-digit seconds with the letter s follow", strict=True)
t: 10h31
